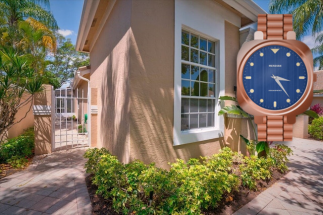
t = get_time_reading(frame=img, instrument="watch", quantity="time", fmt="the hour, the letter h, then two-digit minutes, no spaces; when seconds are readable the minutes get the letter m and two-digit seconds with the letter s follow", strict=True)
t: 3h24
